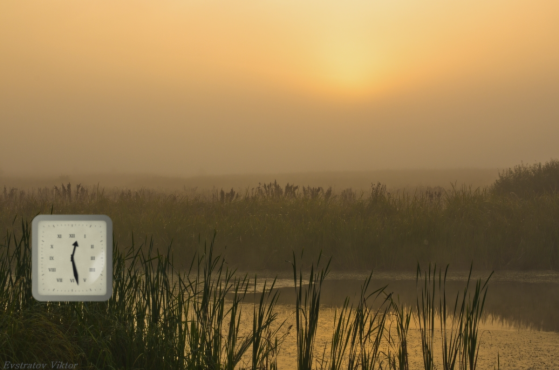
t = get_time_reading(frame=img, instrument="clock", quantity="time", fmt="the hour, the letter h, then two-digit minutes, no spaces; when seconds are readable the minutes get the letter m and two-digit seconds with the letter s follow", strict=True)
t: 12h28
